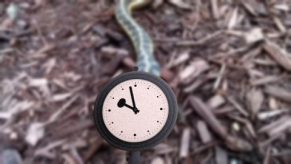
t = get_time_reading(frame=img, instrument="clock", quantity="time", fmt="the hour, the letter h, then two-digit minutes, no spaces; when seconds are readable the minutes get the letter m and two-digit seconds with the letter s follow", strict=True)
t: 9h58
